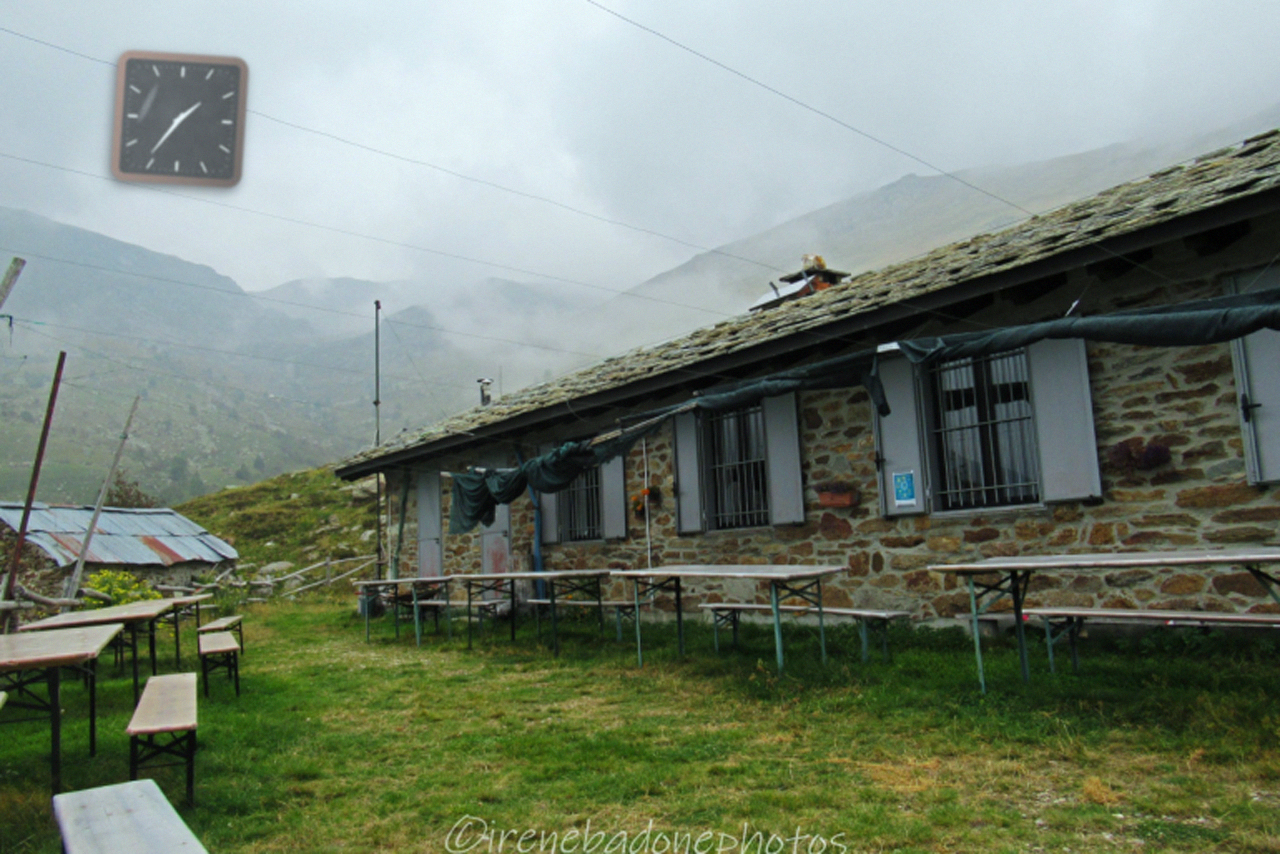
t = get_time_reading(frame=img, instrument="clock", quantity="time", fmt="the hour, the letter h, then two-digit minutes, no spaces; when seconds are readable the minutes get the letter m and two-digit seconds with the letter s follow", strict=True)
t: 1h36
